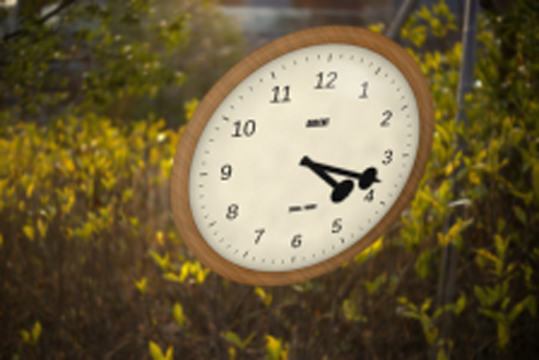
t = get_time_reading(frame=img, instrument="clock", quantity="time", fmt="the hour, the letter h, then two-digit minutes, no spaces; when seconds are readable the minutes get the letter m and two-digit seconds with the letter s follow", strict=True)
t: 4h18
